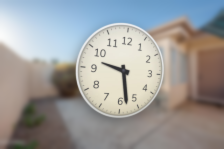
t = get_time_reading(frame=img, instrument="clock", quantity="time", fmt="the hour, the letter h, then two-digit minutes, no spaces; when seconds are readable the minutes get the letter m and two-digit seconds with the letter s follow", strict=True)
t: 9h28
